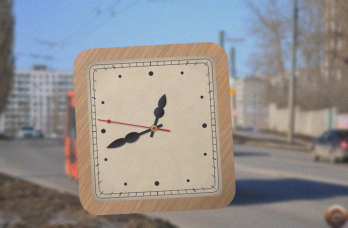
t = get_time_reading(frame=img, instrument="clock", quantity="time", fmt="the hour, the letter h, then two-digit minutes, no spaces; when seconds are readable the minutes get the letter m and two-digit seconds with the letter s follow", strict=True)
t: 12h41m47s
